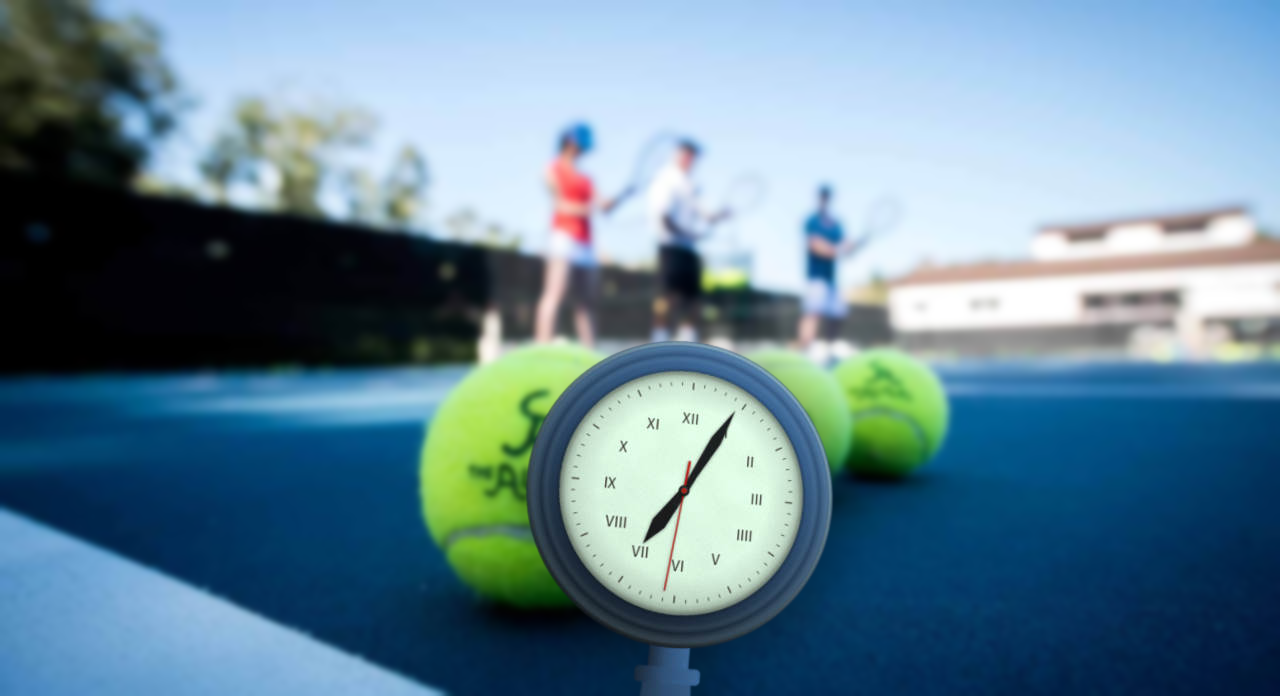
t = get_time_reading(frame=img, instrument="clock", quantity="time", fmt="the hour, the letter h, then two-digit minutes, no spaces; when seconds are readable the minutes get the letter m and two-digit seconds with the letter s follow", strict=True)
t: 7h04m31s
